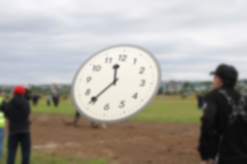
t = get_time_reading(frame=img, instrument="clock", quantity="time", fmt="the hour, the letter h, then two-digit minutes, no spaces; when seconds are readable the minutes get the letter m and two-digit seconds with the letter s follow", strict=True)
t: 11h36
